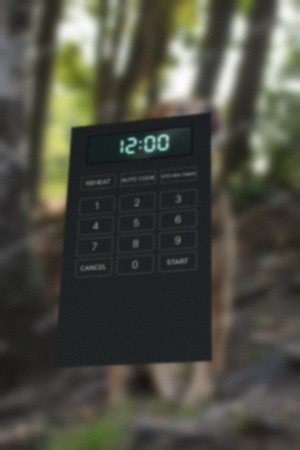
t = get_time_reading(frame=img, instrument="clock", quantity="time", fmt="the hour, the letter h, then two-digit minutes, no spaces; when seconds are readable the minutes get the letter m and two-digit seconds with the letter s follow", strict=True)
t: 12h00
